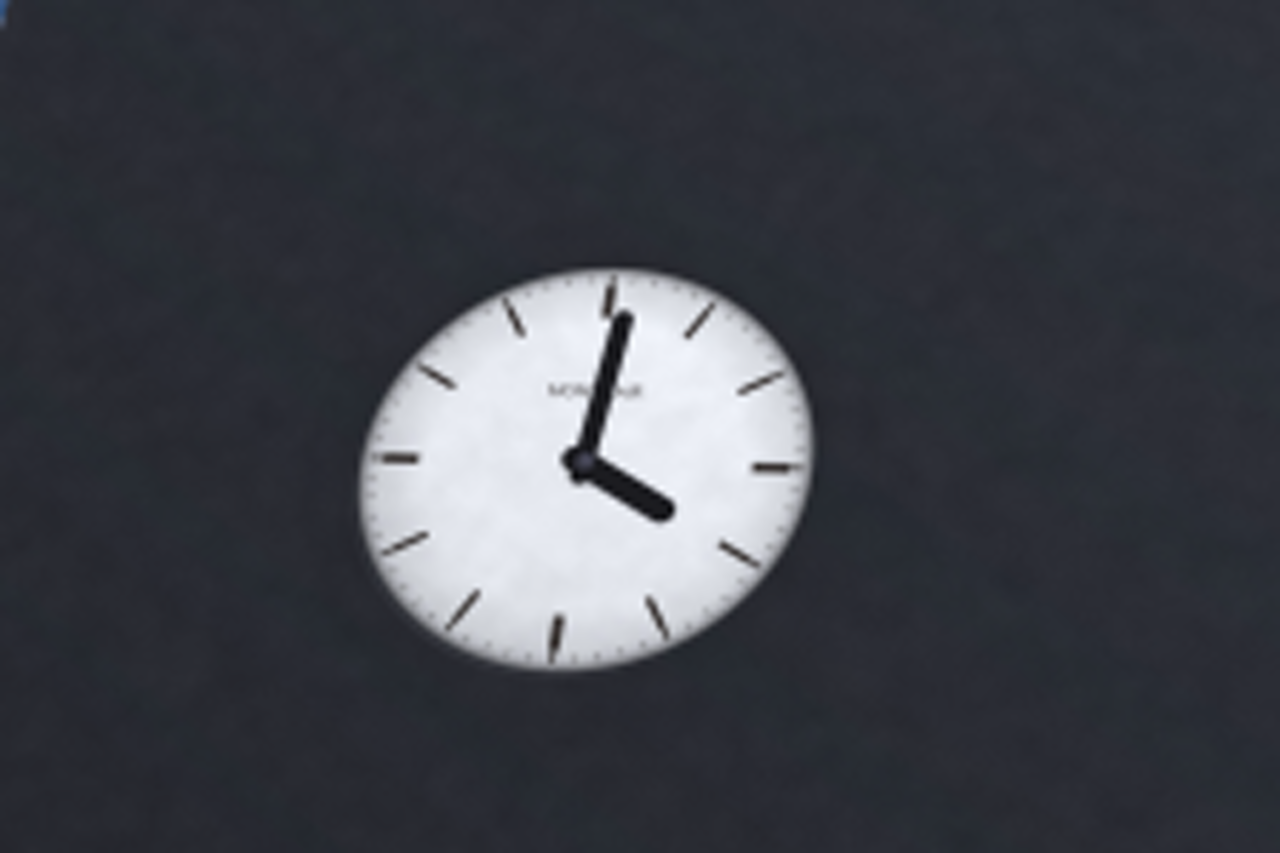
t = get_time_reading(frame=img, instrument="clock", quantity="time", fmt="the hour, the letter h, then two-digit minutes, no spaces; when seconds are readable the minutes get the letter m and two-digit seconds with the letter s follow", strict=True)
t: 4h01
